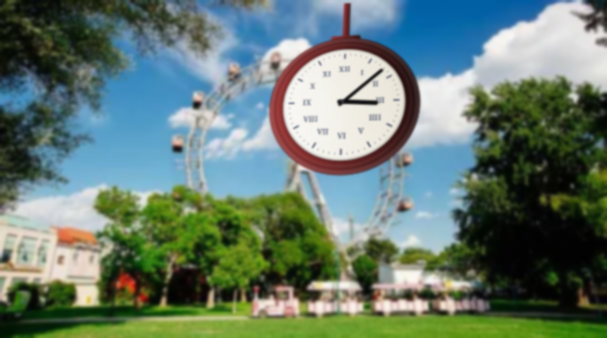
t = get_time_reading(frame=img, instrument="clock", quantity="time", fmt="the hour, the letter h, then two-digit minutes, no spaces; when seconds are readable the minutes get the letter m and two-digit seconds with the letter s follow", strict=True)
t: 3h08
